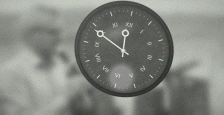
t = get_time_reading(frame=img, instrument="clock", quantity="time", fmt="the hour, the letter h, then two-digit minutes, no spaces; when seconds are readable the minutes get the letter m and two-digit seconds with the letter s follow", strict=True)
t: 11h49
